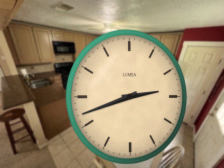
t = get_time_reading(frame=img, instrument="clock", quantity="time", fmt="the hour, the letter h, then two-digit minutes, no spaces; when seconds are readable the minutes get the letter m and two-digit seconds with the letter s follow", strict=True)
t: 2h42
